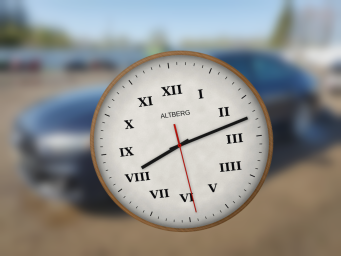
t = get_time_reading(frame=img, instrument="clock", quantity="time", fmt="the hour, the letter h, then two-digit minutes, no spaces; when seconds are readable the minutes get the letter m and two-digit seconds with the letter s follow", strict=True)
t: 8h12m29s
